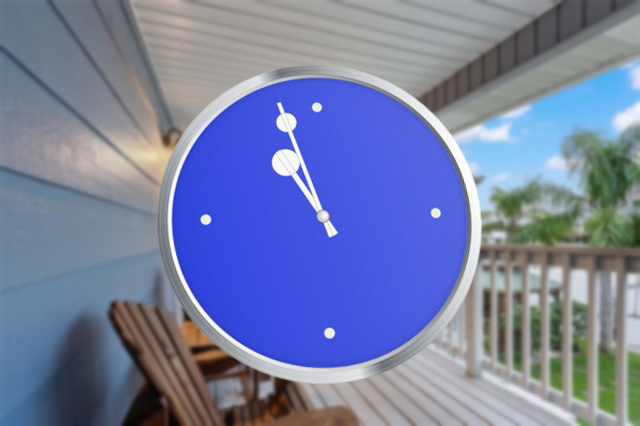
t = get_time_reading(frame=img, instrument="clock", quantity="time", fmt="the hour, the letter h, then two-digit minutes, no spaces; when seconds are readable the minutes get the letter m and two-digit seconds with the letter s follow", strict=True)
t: 10h57
